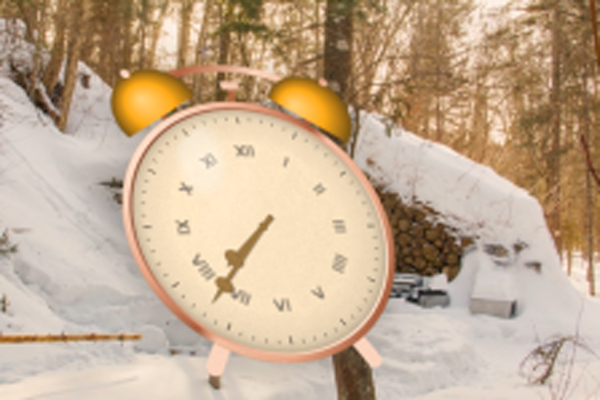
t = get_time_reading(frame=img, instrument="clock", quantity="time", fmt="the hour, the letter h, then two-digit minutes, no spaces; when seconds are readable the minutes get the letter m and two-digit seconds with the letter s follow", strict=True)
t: 7h37
